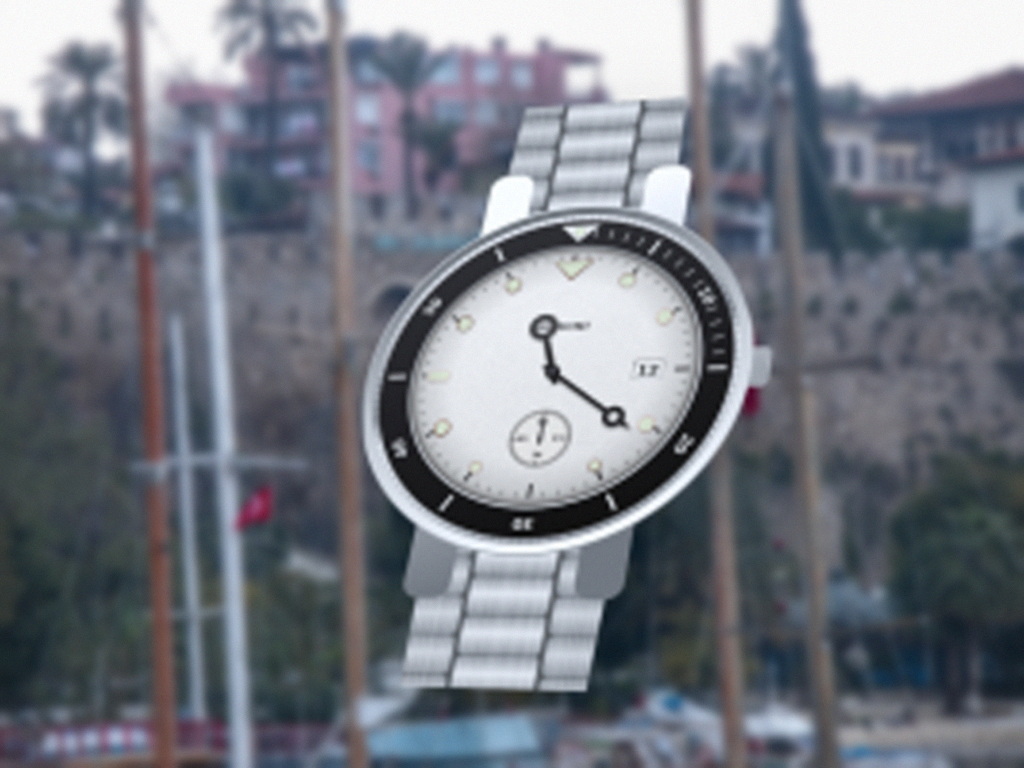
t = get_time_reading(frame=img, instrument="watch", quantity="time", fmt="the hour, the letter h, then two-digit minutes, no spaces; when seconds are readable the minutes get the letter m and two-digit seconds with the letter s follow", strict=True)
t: 11h21
